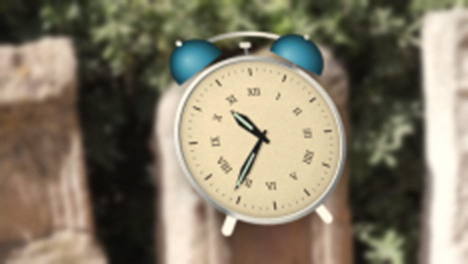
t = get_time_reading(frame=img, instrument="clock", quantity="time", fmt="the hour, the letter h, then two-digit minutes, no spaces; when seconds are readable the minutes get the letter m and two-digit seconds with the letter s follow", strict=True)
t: 10h36
